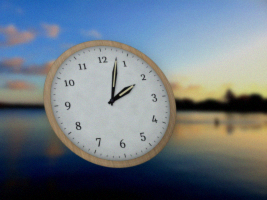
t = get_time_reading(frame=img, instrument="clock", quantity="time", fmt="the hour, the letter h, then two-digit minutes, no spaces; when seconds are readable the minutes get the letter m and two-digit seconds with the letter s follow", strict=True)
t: 2h03
